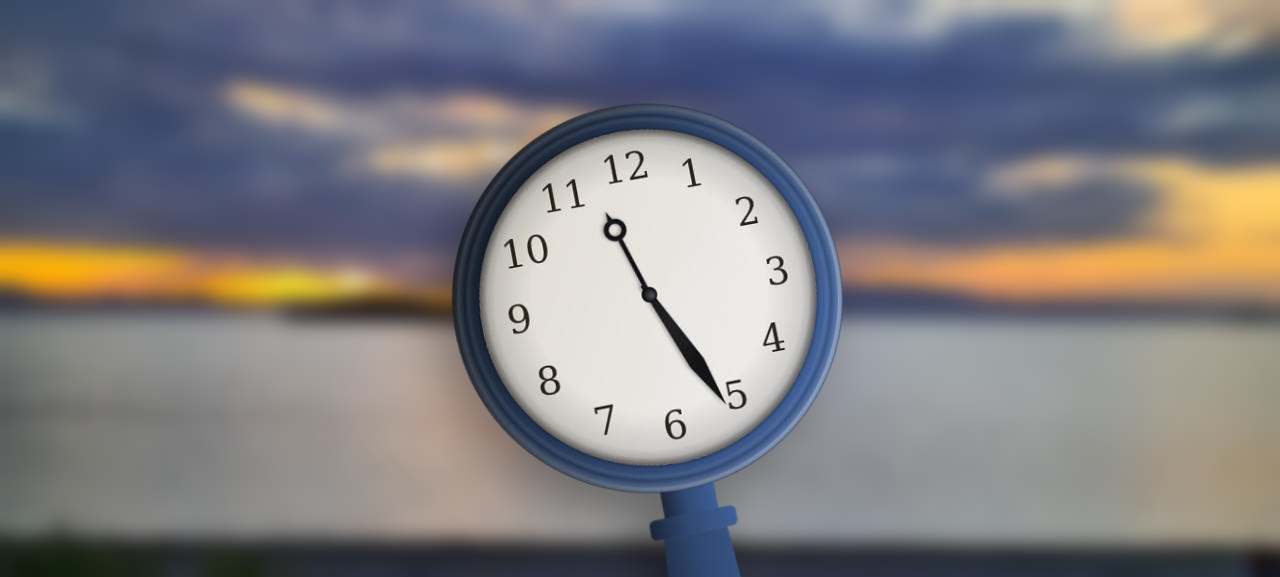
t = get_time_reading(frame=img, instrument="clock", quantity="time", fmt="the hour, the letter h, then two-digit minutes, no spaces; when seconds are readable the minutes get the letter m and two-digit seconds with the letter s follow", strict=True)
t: 11h26
